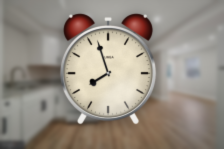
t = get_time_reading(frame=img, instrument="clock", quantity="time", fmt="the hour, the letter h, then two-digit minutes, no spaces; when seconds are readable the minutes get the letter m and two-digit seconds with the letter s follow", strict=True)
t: 7h57
